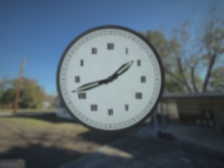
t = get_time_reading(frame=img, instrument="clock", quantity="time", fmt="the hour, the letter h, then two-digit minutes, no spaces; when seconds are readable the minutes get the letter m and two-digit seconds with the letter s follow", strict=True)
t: 1h42
